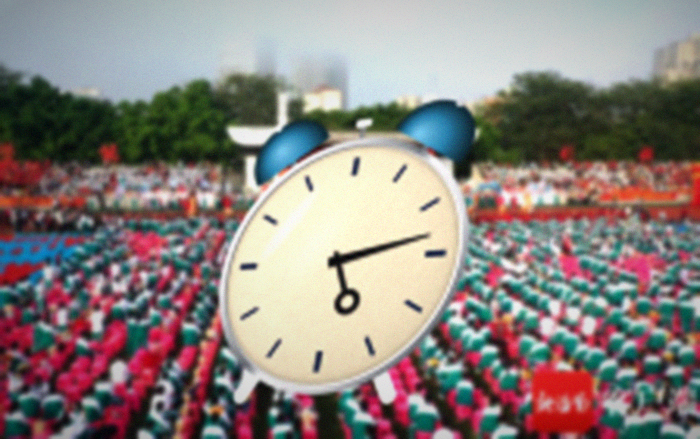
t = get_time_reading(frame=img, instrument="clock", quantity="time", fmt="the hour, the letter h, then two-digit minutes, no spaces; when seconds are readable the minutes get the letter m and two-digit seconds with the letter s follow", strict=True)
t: 5h13
